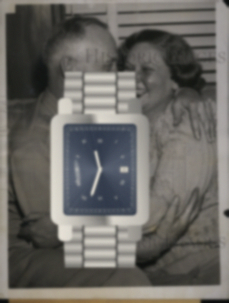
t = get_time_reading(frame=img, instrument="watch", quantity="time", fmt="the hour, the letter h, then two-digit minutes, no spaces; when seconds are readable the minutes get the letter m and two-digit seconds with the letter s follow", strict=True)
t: 11h33
